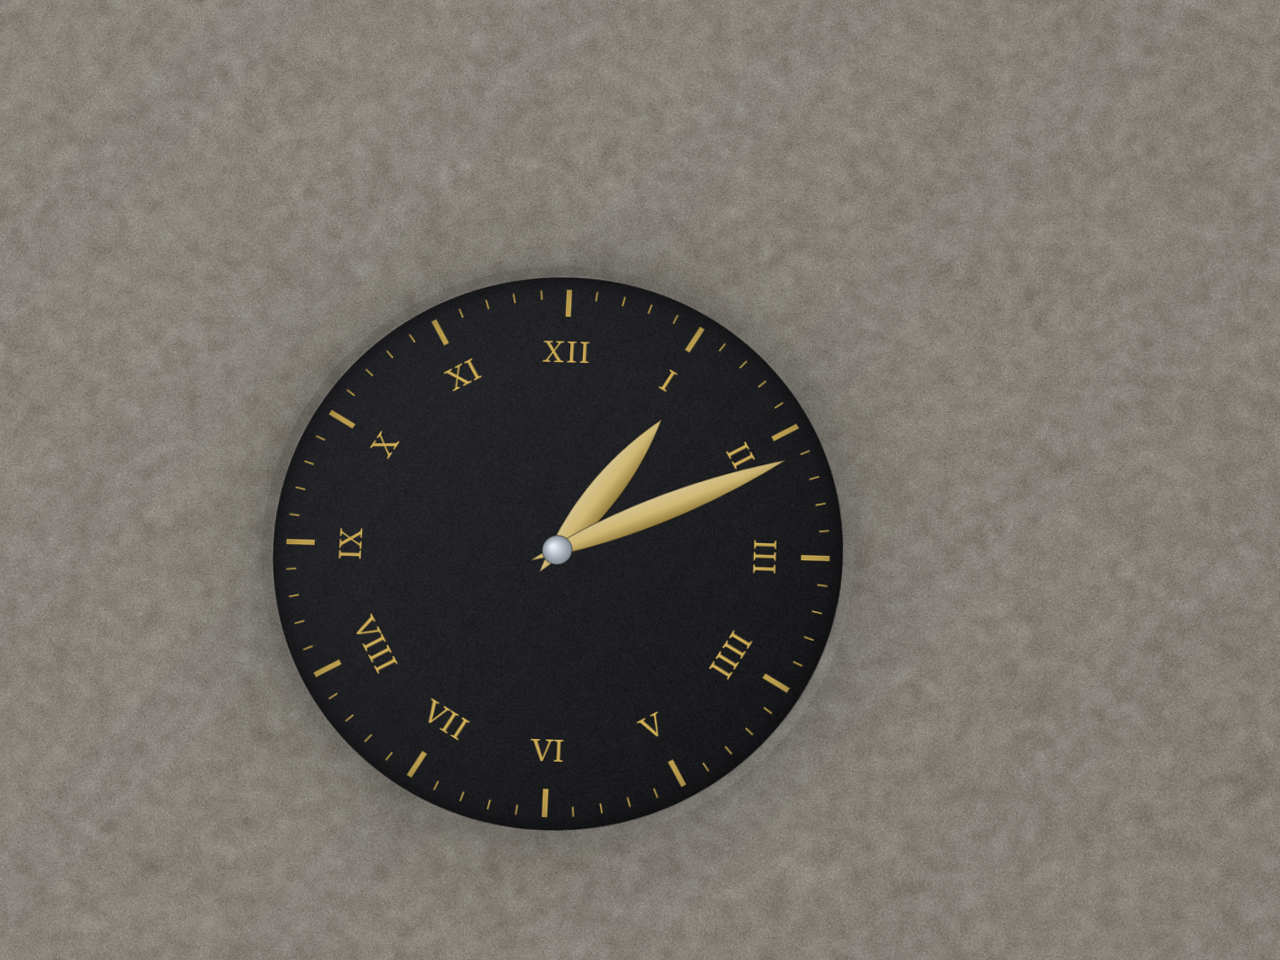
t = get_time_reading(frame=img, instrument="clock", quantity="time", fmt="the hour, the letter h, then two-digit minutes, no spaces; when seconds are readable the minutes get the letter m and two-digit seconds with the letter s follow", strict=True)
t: 1h11
